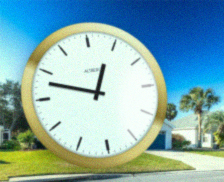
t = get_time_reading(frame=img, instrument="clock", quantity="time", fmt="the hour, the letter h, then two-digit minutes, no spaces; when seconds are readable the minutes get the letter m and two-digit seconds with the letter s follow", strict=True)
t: 12h48
